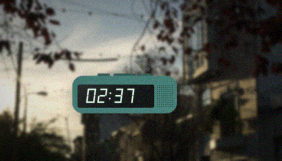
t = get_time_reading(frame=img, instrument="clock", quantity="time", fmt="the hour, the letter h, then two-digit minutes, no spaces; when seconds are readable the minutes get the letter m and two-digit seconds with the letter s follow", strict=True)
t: 2h37
